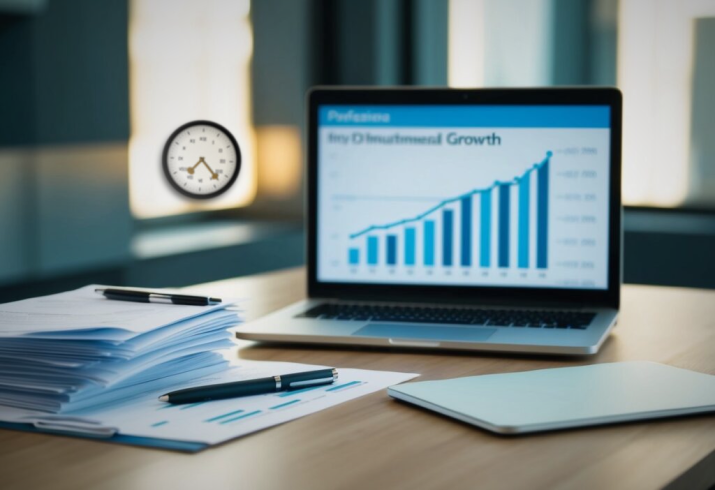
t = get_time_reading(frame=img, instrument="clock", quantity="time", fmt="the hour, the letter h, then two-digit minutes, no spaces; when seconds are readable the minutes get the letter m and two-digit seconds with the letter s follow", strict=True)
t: 7h23
